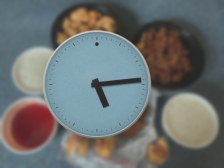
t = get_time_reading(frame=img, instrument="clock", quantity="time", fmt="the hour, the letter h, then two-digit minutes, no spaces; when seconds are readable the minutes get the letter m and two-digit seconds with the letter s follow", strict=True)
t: 5h14
